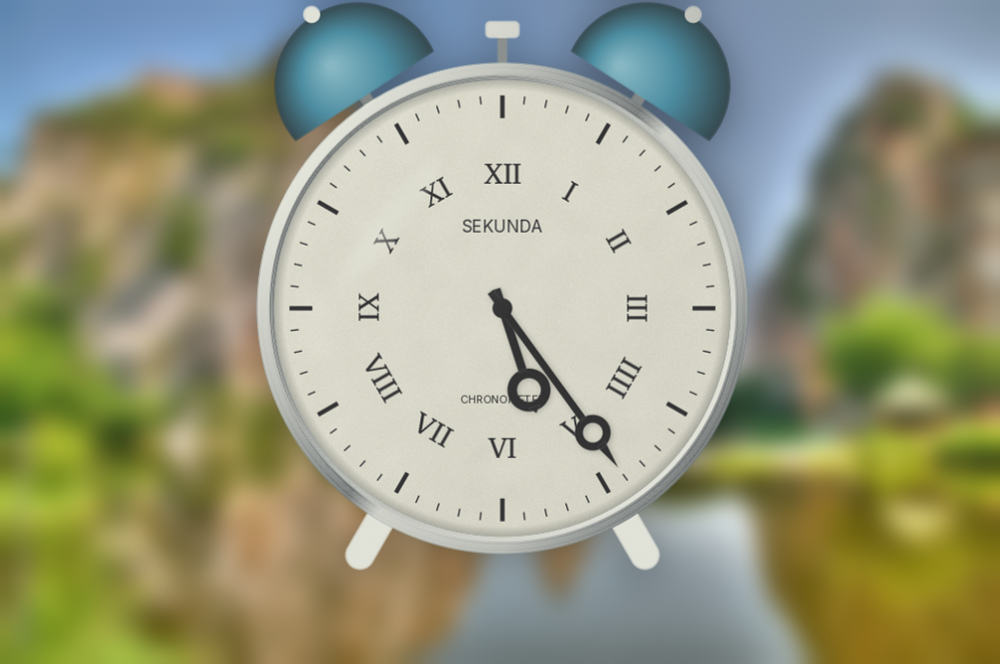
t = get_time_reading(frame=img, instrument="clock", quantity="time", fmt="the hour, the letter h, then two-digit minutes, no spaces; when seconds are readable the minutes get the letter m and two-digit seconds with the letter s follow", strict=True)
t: 5h24
